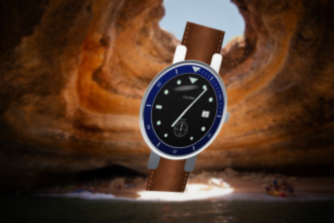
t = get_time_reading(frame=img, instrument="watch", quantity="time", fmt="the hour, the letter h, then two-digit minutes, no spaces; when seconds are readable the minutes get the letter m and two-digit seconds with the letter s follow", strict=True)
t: 7h06
